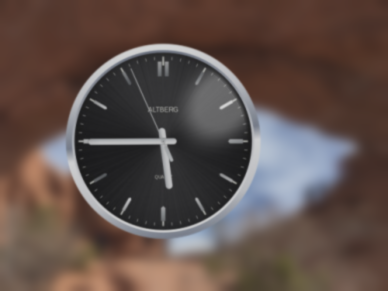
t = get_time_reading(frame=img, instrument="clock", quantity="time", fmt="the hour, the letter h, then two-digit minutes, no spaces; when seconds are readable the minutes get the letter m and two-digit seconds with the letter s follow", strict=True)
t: 5h44m56s
